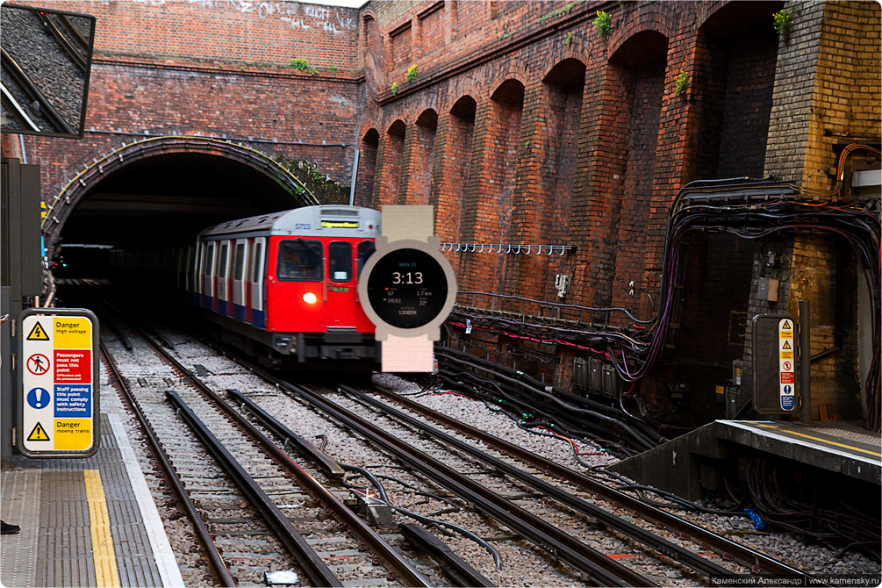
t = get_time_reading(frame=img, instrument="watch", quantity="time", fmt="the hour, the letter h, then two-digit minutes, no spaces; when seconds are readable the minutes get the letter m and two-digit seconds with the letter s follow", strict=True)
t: 3h13
